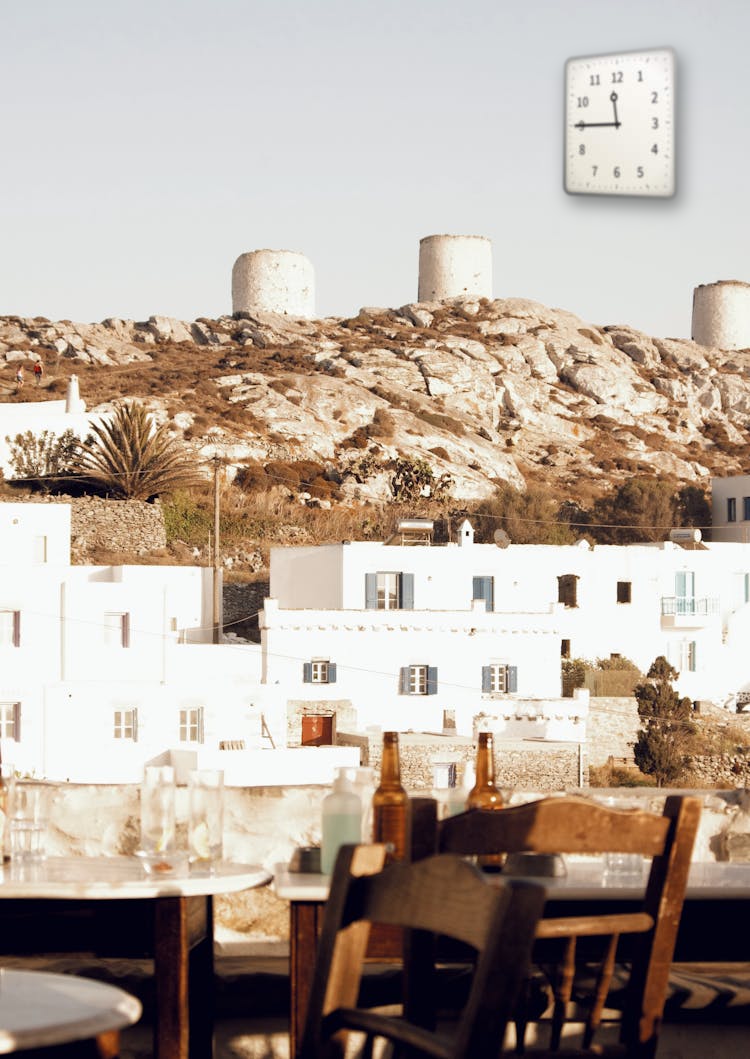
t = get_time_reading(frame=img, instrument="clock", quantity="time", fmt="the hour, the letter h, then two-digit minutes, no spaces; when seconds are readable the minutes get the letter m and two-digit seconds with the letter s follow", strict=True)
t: 11h45
